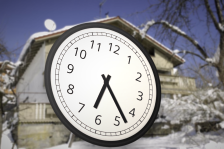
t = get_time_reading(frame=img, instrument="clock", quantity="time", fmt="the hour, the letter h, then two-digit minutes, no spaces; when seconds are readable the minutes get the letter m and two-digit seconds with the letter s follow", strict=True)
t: 6h23
